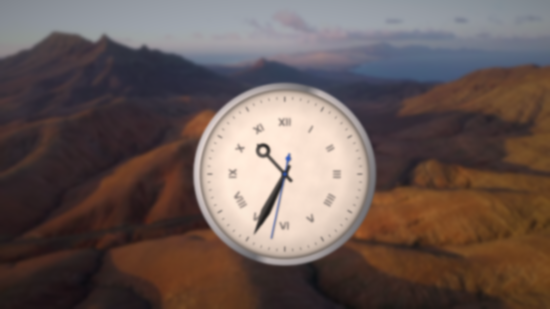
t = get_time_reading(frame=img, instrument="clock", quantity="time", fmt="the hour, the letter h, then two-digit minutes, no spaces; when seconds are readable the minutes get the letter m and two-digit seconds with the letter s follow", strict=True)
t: 10h34m32s
